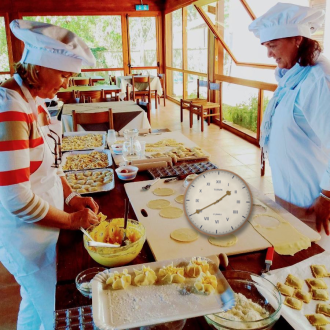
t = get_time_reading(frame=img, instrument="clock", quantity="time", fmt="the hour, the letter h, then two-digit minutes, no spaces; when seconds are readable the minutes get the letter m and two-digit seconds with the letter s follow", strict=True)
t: 1h40
